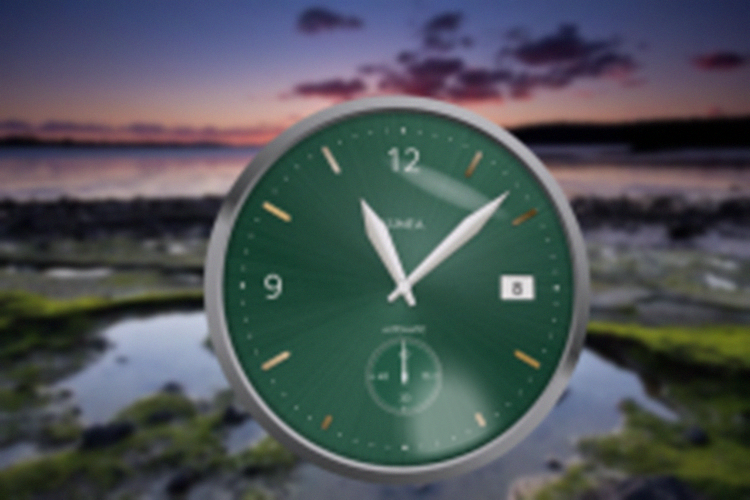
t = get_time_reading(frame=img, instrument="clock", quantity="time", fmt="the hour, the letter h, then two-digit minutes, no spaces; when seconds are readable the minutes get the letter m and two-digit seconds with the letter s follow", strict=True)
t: 11h08
